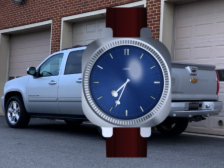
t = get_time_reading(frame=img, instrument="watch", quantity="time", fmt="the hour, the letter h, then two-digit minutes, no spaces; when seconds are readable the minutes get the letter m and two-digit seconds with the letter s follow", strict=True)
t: 7h34
